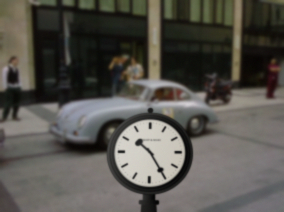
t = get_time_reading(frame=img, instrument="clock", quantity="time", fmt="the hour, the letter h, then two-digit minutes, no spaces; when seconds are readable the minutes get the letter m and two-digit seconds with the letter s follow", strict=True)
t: 10h25
